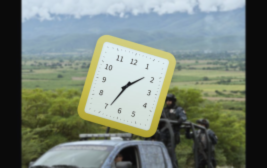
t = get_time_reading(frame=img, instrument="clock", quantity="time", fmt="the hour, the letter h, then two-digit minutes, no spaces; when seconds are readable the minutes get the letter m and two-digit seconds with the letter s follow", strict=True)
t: 1h34
